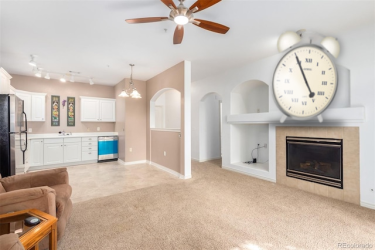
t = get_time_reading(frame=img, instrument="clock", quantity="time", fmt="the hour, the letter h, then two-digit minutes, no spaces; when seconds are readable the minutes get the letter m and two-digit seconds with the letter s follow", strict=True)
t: 4h55
